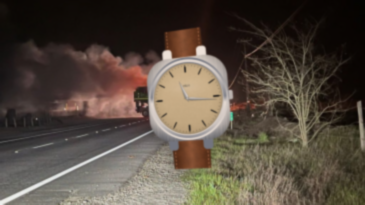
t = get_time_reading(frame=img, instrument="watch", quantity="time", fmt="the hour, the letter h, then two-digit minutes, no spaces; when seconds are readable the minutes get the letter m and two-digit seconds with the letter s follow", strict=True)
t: 11h16
